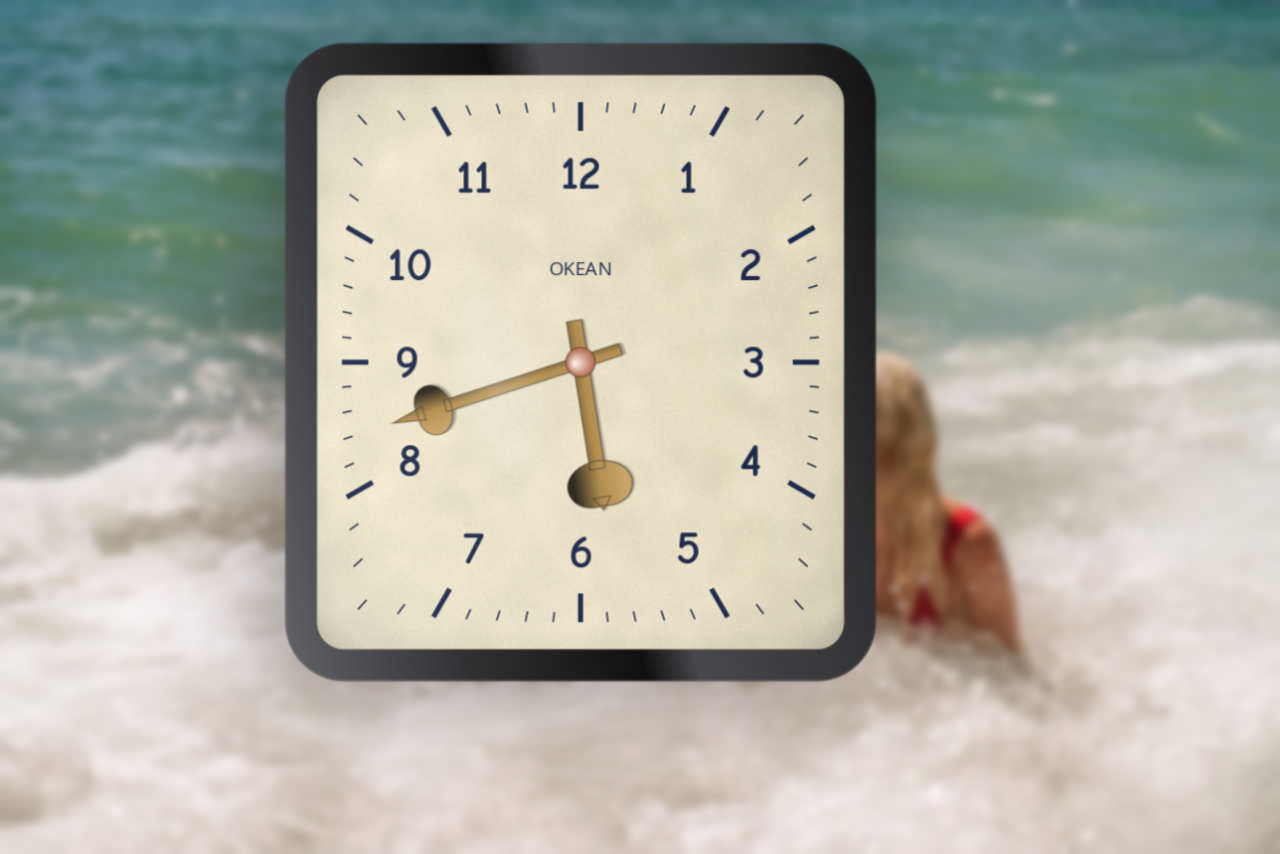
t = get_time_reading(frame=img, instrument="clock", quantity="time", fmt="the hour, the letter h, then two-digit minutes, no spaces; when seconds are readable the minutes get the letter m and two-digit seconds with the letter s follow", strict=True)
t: 5h42
